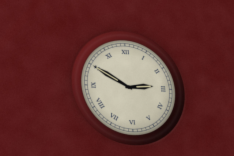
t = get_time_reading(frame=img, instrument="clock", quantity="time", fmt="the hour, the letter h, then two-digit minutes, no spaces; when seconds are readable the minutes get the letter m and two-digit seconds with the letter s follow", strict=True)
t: 2h50
